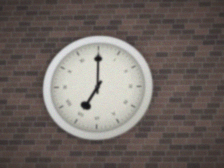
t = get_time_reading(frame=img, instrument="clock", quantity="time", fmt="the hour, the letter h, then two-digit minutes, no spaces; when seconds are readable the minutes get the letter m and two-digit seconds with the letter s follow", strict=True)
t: 7h00
